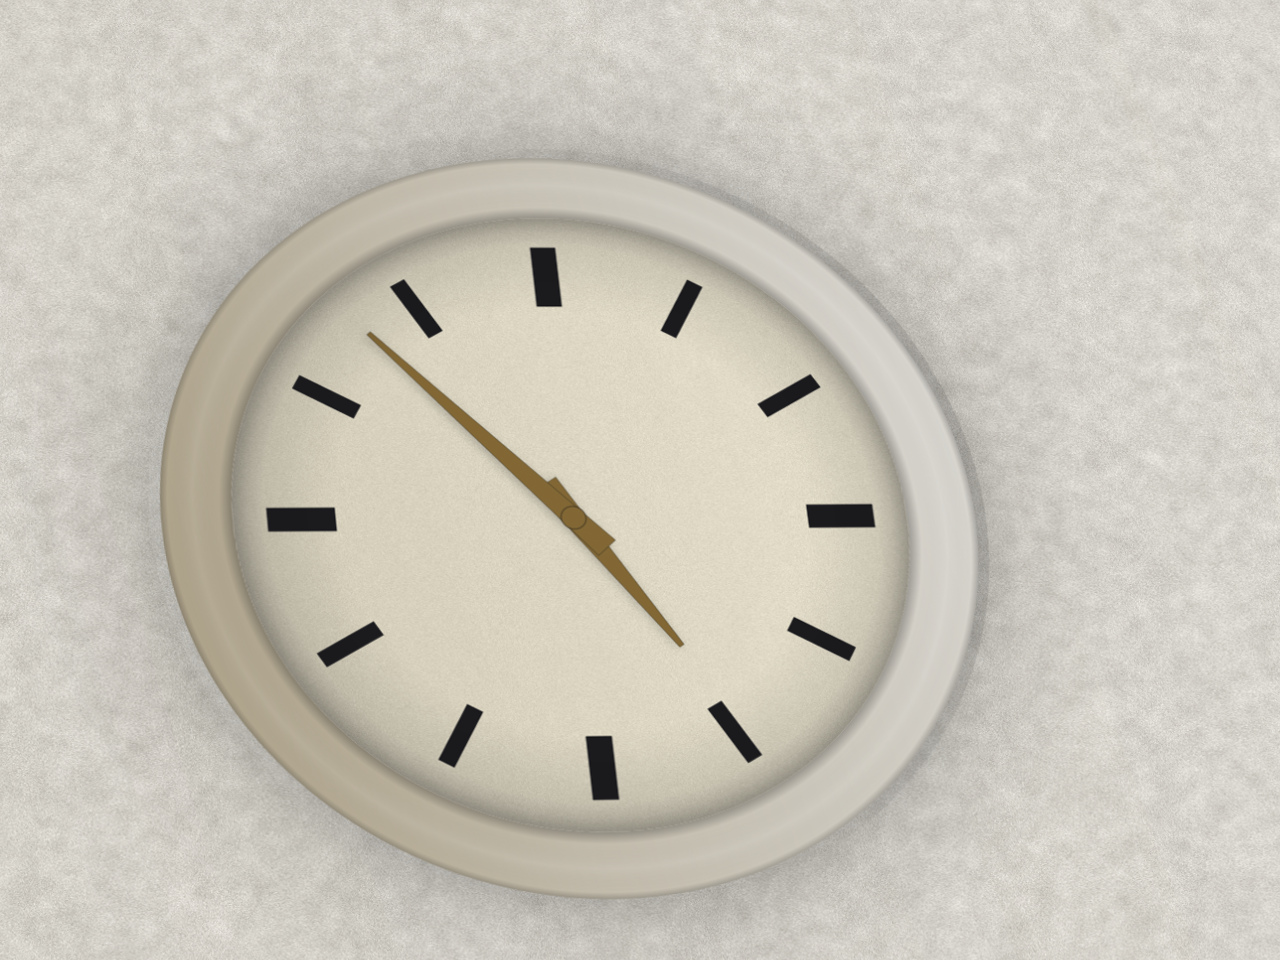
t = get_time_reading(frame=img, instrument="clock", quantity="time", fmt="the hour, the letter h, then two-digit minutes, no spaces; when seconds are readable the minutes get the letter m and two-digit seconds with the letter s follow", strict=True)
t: 4h53
